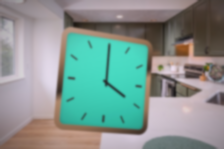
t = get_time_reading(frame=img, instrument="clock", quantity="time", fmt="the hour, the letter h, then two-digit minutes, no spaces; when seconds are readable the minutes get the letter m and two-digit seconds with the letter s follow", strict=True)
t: 4h00
